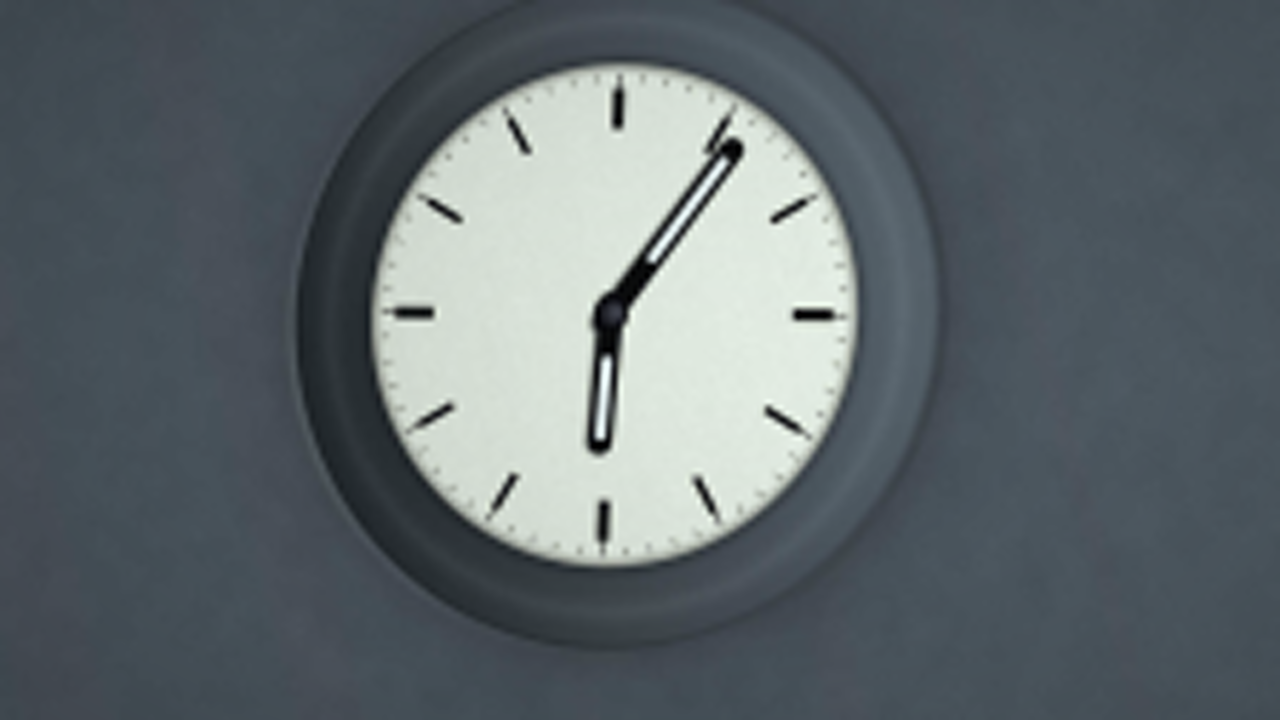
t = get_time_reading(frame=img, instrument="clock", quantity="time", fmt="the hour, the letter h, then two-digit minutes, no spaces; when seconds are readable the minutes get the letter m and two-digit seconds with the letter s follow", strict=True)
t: 6h06
